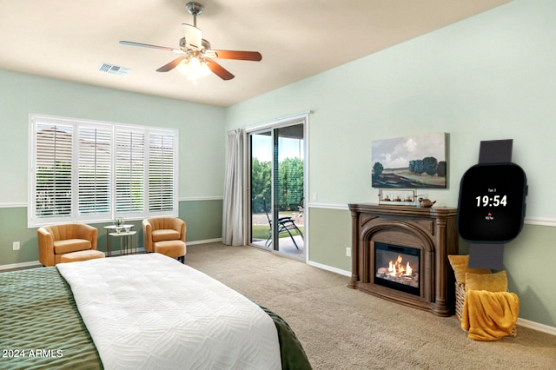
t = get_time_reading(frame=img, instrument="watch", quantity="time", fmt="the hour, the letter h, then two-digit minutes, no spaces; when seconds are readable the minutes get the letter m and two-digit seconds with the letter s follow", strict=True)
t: 19h54
